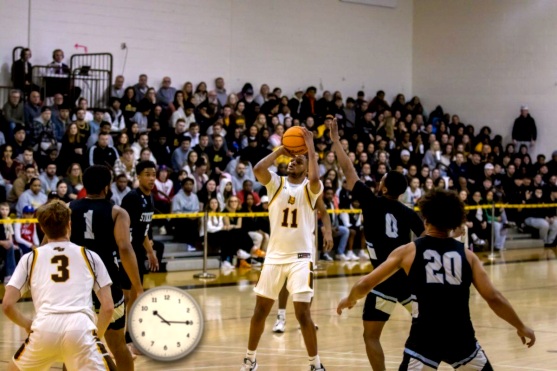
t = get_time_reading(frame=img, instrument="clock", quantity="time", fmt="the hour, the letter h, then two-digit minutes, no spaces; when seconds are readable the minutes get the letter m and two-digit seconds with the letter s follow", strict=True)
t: 10h15
